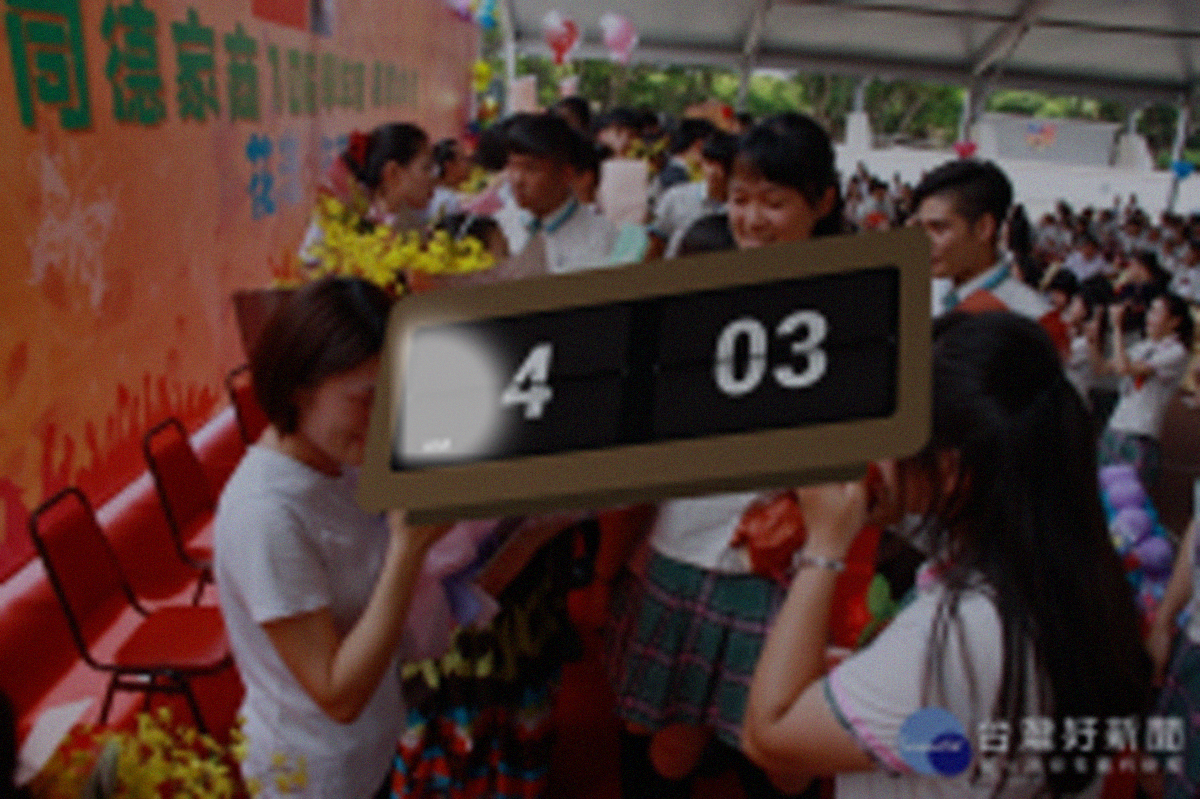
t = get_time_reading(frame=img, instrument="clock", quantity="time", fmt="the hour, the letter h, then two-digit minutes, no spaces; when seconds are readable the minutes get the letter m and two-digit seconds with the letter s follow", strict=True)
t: 4h03
